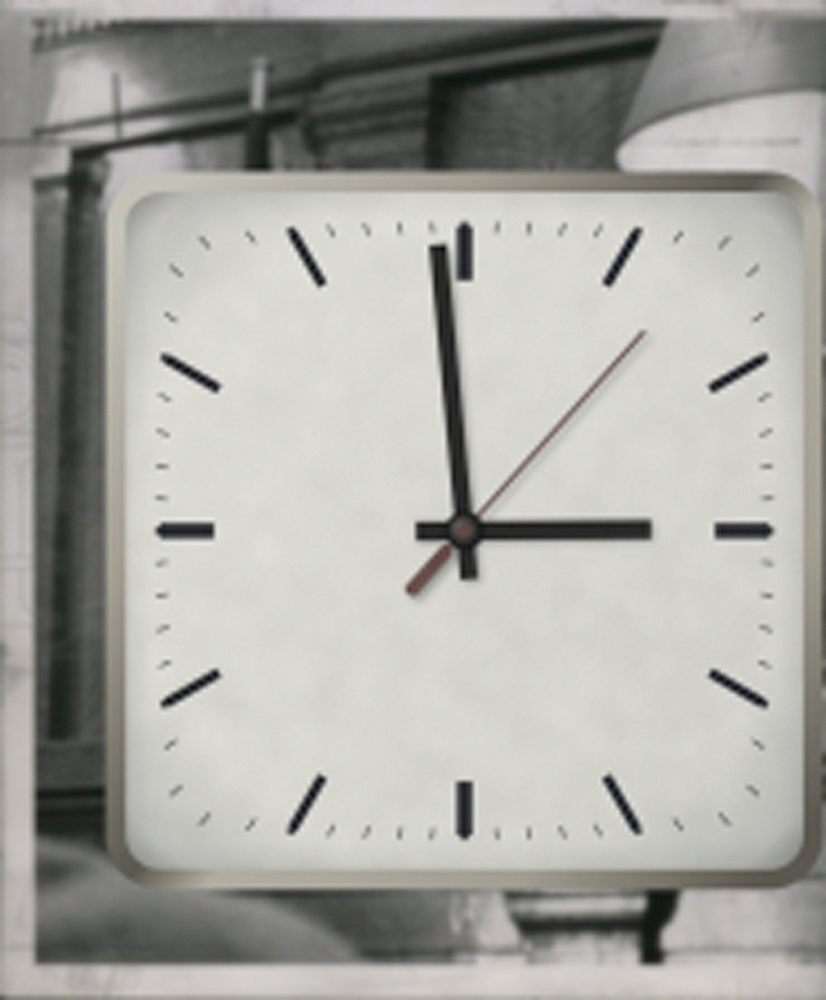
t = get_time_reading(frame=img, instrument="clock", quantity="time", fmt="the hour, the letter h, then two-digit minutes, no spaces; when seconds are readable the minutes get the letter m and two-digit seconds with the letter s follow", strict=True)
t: 2h59m07s
